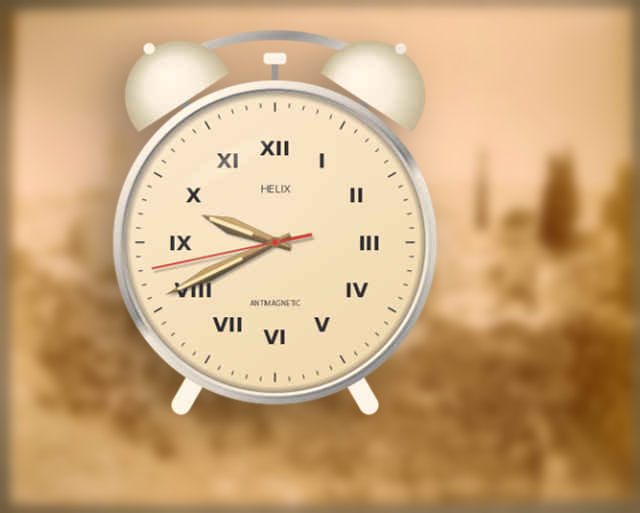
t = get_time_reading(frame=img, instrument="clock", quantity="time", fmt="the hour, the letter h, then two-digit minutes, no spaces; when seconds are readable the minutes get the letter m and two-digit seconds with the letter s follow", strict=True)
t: 9h40m43s
